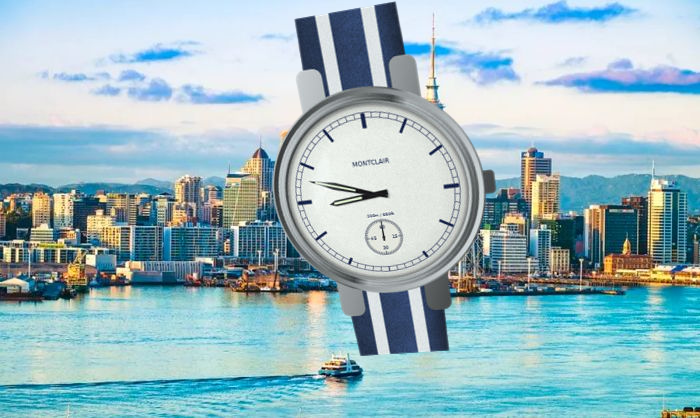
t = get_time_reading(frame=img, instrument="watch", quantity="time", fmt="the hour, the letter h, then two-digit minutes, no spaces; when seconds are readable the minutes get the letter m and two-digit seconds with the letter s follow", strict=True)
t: 8h48
